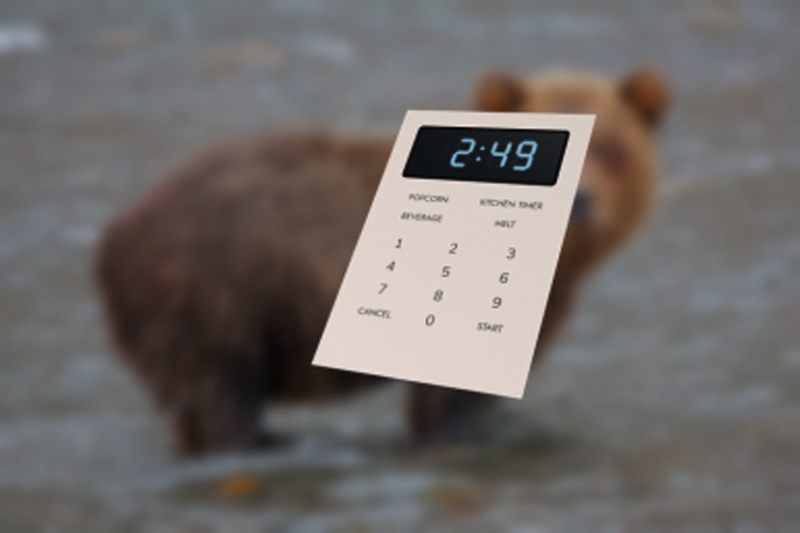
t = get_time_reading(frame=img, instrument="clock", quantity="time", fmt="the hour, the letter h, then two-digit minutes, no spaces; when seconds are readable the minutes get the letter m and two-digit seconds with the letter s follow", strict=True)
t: 2h49
